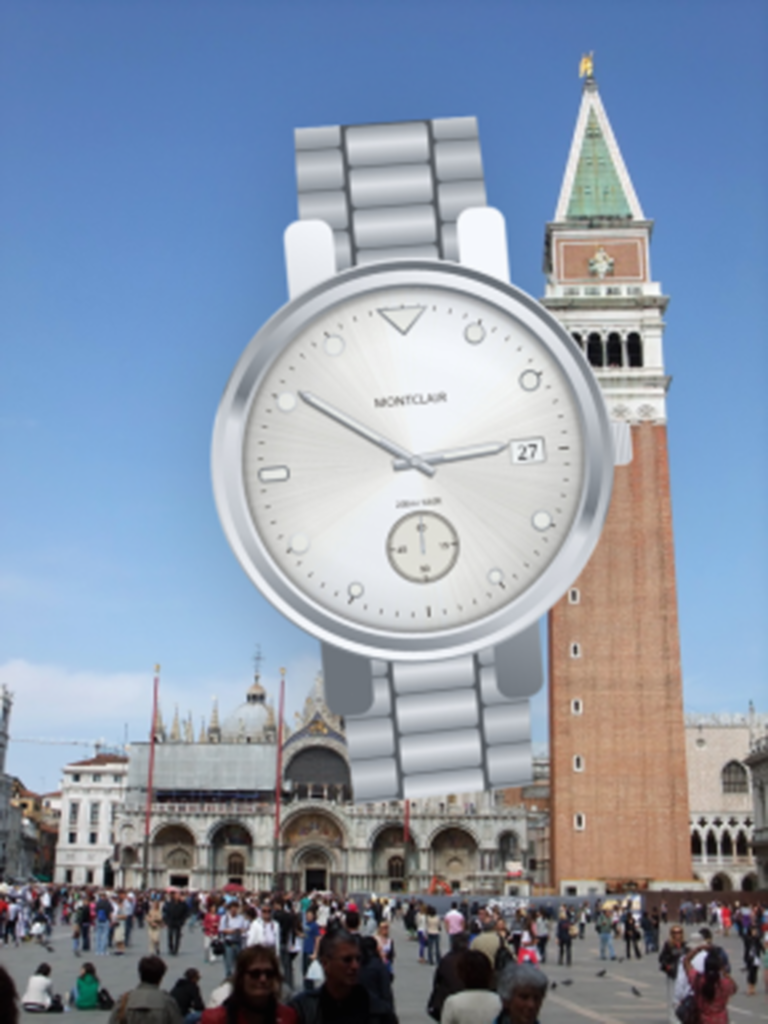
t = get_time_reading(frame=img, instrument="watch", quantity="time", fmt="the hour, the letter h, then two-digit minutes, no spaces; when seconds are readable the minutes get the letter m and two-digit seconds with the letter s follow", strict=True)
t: 2h51
